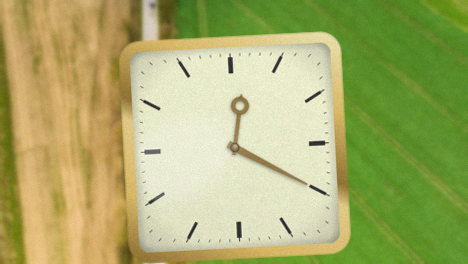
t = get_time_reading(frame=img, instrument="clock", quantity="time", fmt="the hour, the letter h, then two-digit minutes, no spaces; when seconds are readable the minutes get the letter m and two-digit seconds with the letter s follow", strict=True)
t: 12h20
